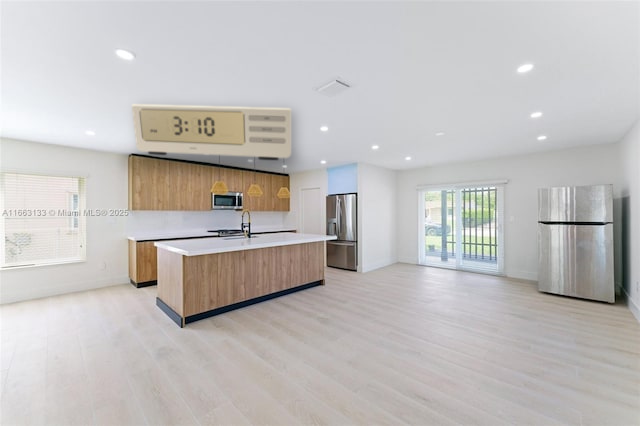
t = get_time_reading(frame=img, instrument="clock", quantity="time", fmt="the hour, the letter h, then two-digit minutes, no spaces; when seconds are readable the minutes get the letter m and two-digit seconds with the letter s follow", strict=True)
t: 3h10
